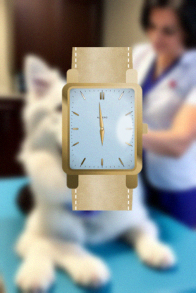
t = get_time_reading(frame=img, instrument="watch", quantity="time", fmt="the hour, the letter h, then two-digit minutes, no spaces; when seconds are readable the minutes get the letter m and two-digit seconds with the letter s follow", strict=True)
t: 5h59
